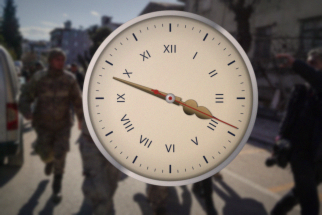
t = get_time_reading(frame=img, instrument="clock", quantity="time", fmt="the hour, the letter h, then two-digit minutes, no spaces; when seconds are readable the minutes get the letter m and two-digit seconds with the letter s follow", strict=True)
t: 3h48m19s
